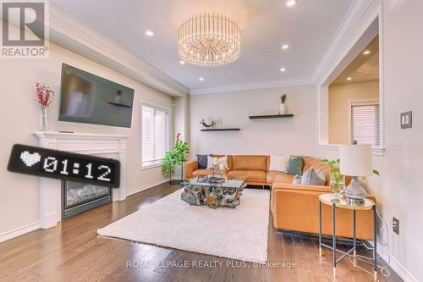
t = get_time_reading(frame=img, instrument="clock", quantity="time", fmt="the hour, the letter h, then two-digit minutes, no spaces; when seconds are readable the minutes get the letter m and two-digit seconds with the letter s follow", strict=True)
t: 1h12
